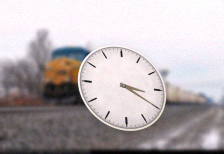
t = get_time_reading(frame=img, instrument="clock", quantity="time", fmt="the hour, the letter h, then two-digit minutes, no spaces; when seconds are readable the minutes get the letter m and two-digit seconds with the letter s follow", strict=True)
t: 3h20
